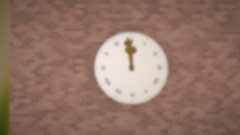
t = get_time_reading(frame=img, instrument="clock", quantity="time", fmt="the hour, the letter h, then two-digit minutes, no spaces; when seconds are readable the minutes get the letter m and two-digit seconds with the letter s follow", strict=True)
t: 11h59
